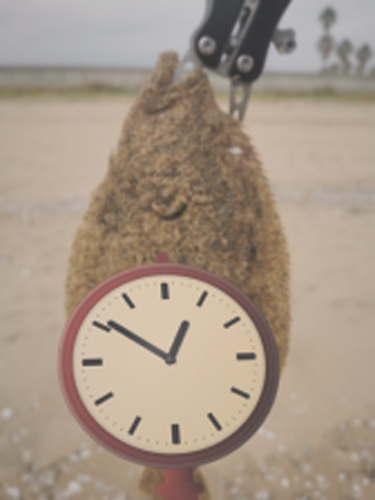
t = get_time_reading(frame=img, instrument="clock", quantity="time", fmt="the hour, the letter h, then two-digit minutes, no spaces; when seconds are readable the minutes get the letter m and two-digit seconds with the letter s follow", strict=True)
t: 12h51
